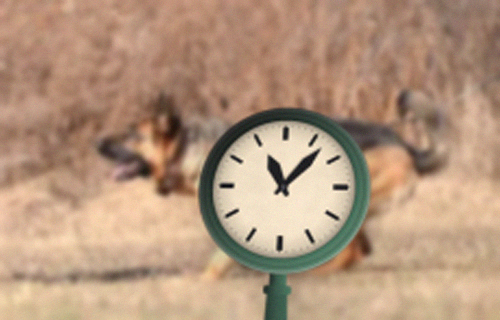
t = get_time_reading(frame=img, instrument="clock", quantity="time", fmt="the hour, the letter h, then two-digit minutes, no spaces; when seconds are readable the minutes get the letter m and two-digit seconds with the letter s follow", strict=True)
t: 11h07
